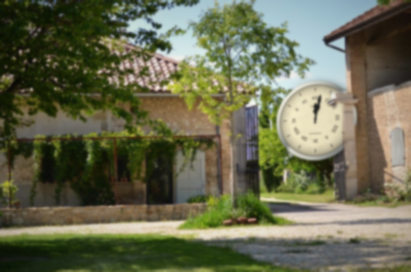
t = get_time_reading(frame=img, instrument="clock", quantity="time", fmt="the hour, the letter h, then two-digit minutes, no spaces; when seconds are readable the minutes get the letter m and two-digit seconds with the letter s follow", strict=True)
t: 12h02
